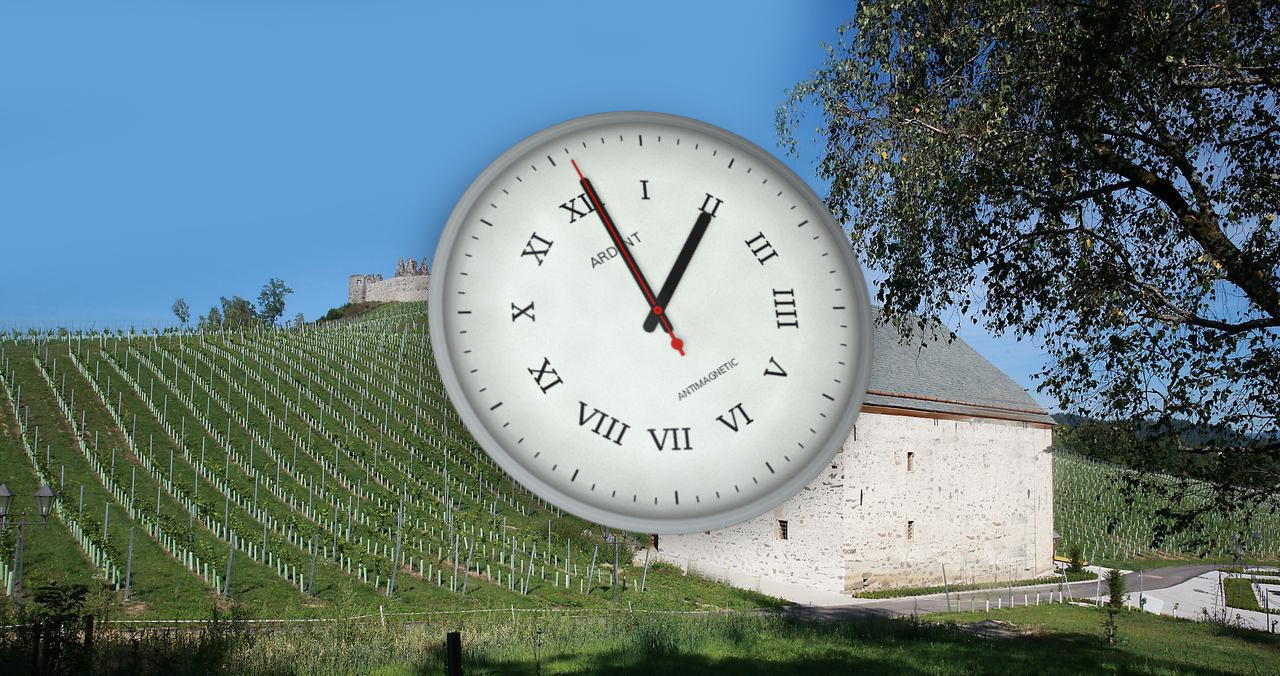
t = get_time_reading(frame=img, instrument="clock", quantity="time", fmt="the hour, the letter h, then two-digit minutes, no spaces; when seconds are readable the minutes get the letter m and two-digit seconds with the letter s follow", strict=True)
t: 2h01m01s
